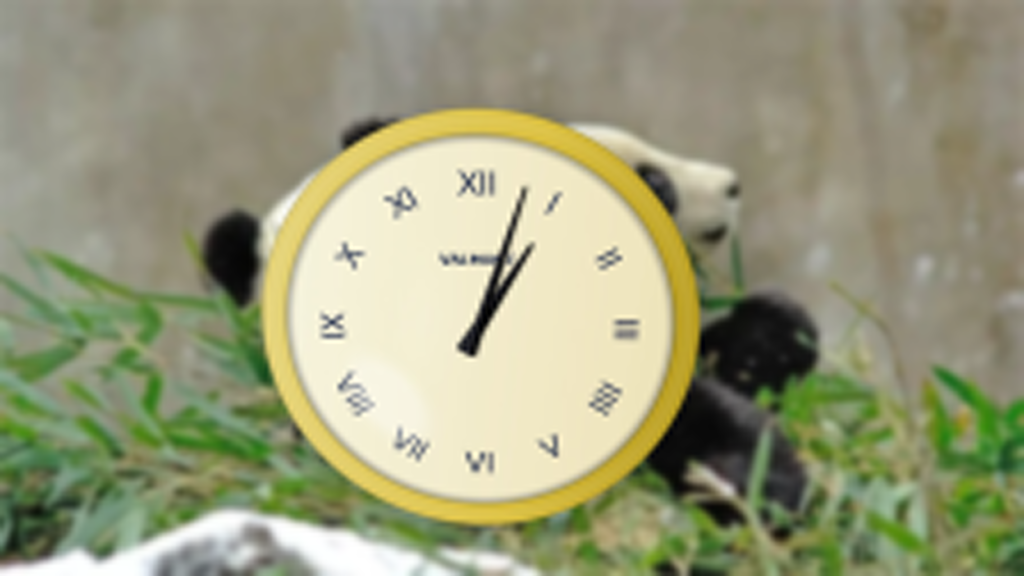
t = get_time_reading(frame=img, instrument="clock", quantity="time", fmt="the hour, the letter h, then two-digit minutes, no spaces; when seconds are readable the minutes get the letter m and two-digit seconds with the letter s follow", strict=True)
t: 1h03
